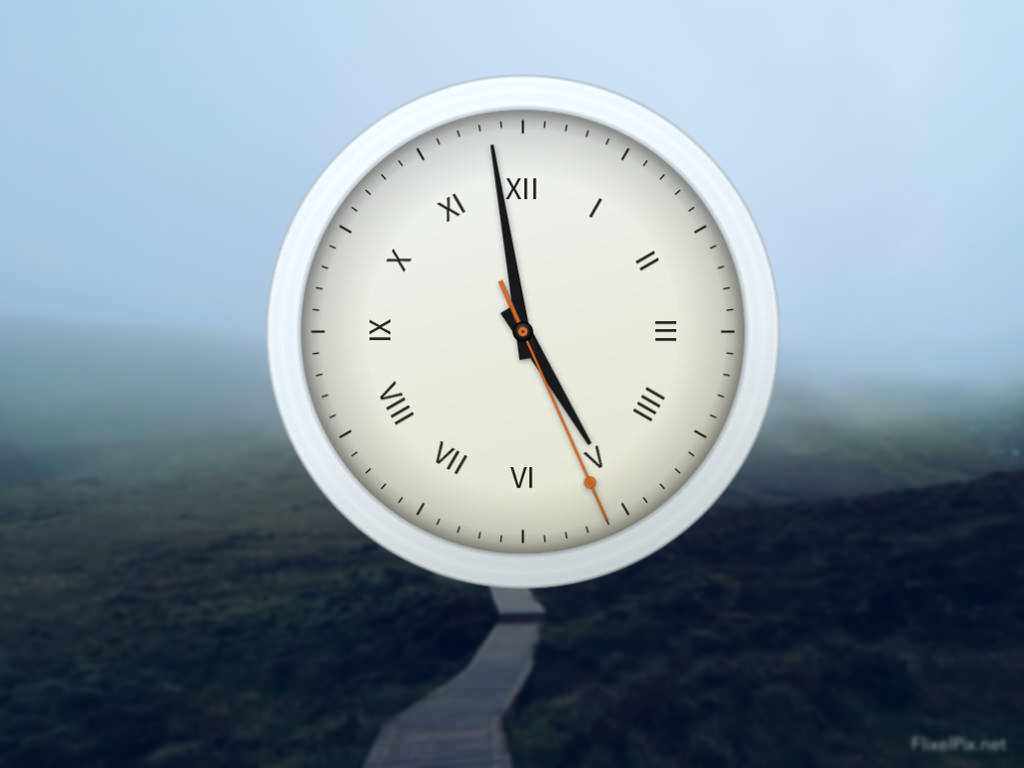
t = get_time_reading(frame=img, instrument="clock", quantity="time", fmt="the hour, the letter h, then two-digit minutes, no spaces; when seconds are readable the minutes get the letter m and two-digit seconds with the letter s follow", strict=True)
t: 4h58m26s
